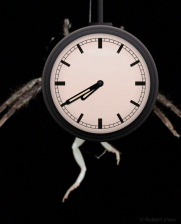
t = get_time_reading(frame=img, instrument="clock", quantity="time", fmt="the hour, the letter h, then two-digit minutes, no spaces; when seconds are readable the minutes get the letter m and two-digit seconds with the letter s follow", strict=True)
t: 7h40
